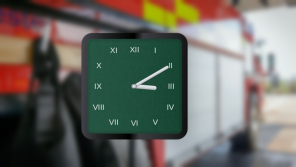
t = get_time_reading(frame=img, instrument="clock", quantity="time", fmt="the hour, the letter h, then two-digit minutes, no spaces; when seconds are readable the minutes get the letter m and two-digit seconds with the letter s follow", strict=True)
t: 3h10
